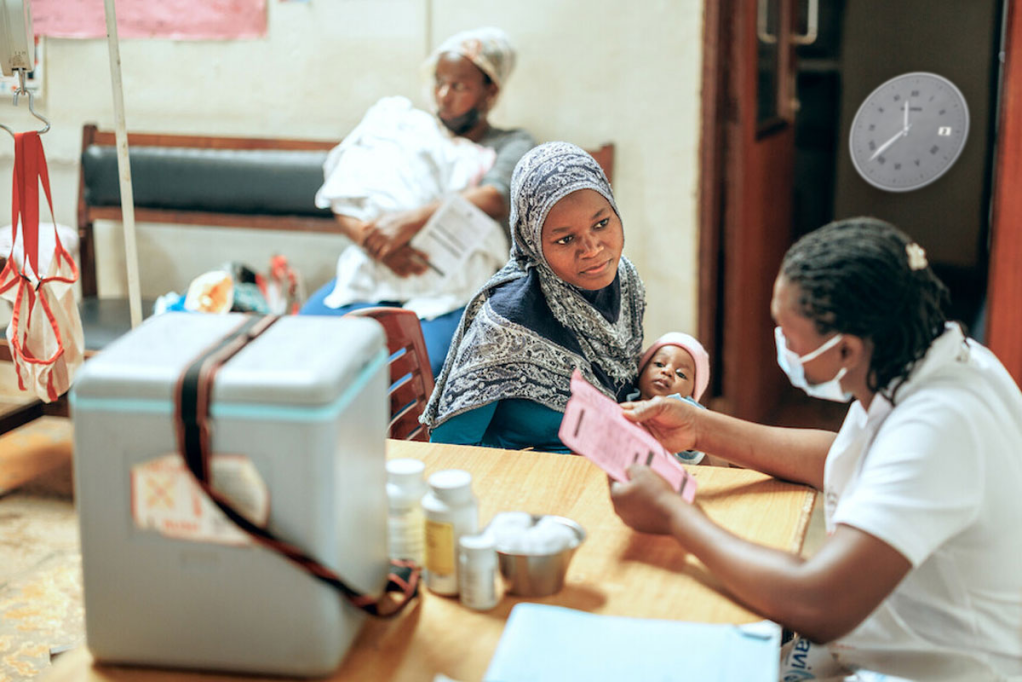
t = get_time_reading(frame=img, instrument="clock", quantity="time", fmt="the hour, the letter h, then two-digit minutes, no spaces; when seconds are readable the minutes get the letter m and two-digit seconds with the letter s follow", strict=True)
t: 11h37
